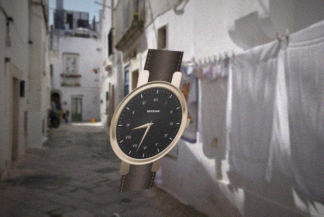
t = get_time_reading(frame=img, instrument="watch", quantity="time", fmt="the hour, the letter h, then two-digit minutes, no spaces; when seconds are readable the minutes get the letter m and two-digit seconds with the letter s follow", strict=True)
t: 8h33
